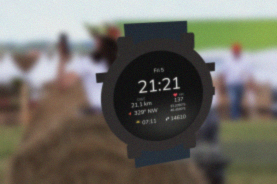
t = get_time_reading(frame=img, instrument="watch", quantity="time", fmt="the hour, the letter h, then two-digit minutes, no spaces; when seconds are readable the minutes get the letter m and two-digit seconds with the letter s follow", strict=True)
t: 21h21
